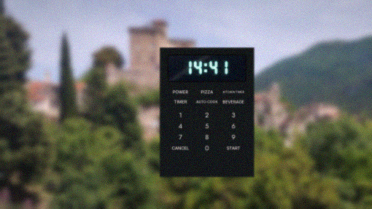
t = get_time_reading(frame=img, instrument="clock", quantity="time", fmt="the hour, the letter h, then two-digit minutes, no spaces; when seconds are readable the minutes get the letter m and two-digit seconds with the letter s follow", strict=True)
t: 14h41
